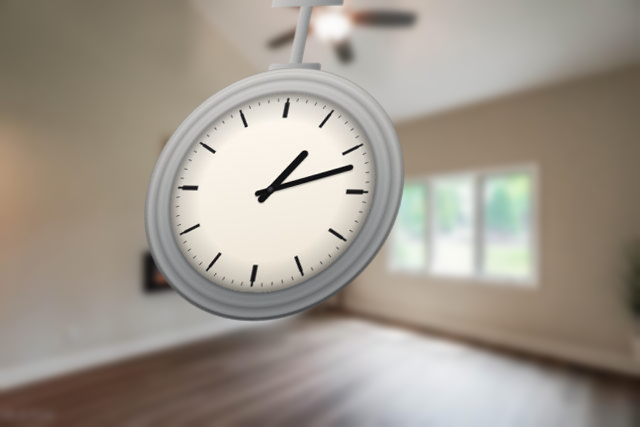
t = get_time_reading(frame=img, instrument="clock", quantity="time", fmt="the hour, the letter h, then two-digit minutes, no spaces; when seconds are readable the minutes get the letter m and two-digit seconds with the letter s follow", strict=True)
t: 1h12
